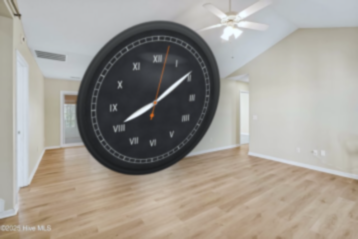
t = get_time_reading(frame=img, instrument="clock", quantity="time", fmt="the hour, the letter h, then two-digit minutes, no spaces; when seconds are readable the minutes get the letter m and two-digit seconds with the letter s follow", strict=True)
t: 8h09m02s
